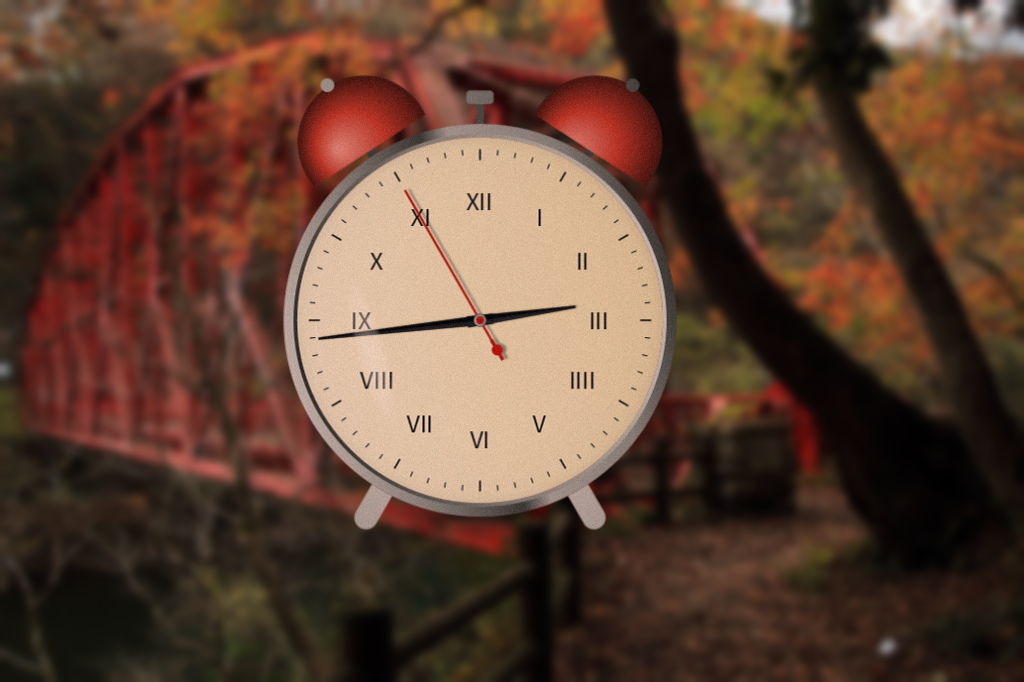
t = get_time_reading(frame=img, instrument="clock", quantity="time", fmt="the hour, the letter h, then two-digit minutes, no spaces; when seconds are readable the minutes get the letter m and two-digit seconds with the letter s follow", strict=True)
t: 2h43m55s
